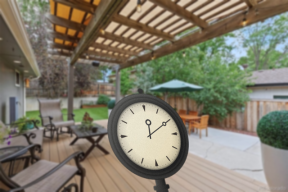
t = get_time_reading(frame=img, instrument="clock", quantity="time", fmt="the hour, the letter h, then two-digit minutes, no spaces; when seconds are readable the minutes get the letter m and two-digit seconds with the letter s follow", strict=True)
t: 12h10
